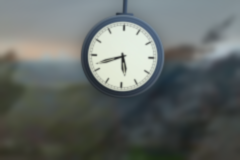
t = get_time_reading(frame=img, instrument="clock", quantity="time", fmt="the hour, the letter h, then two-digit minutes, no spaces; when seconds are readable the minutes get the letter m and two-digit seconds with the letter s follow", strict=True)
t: 5h42
